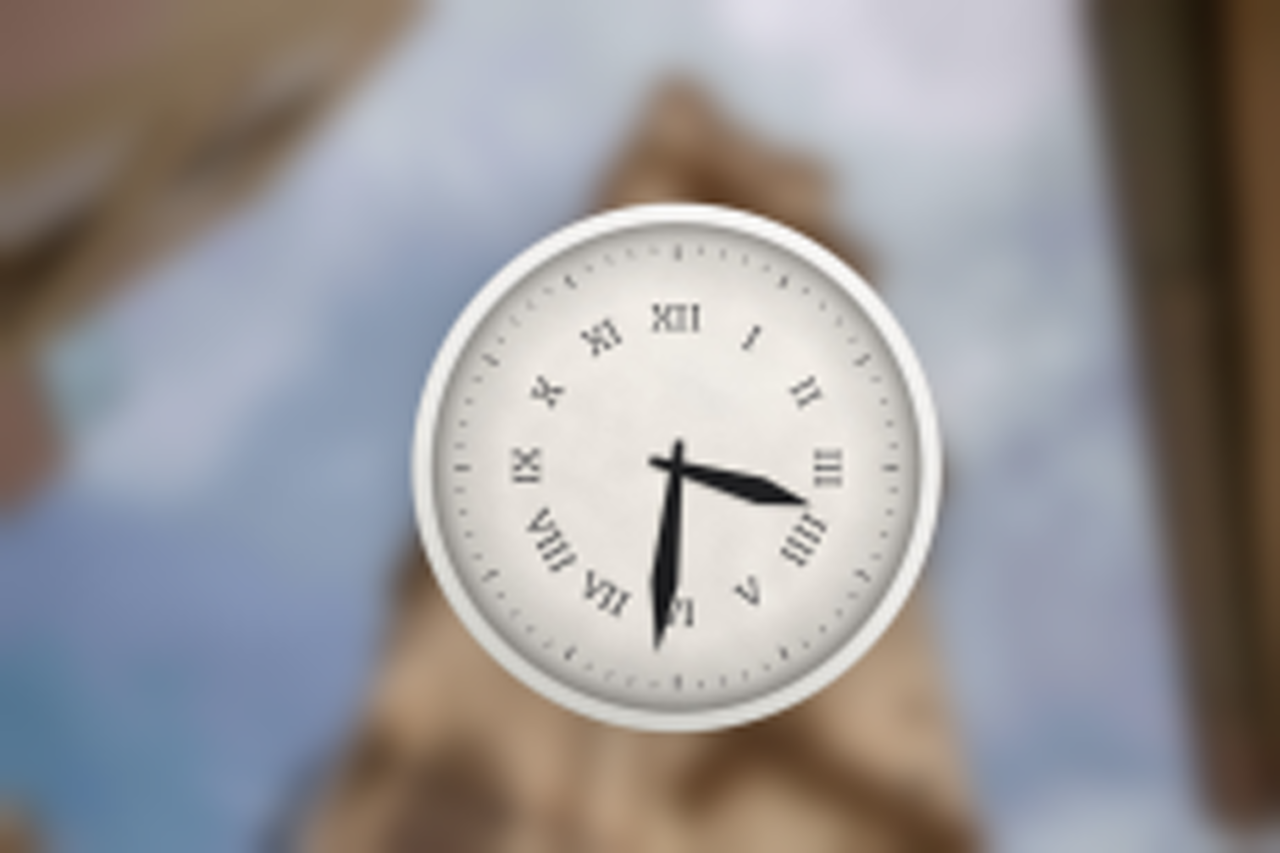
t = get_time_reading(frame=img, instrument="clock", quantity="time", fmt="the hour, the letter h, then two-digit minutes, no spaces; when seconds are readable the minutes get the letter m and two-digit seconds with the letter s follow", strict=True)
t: 3h31
